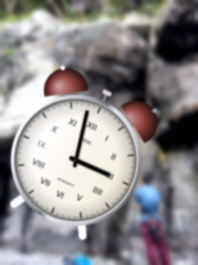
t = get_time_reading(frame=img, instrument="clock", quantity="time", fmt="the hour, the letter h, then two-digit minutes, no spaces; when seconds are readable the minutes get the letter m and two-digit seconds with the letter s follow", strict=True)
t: 2h58
